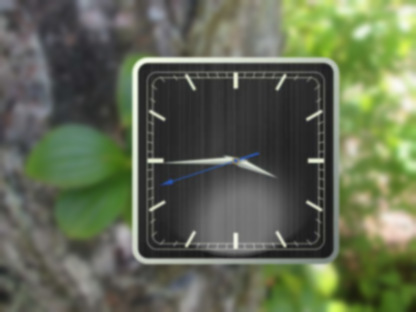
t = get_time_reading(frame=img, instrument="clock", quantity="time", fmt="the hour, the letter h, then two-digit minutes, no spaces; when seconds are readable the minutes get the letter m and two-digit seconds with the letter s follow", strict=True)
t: 3h44m42s
